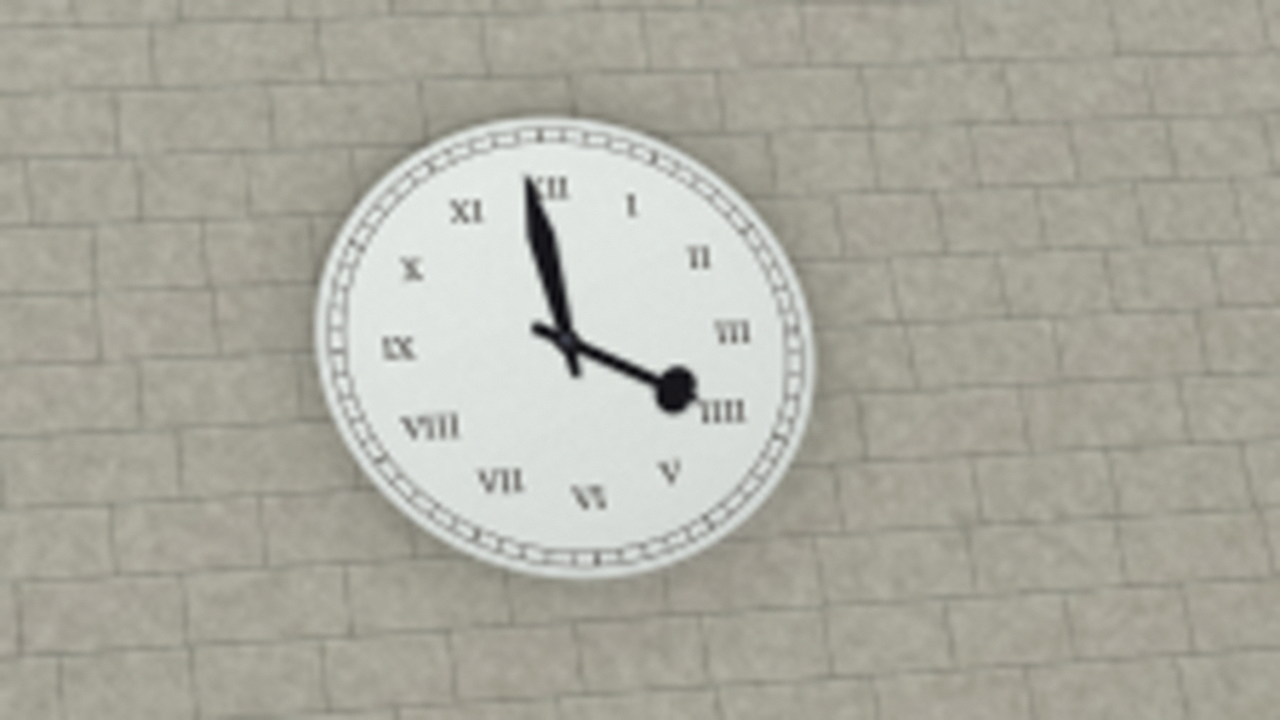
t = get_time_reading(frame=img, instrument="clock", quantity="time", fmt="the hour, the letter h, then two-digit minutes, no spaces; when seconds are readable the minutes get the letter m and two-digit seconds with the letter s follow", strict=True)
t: 3h59
